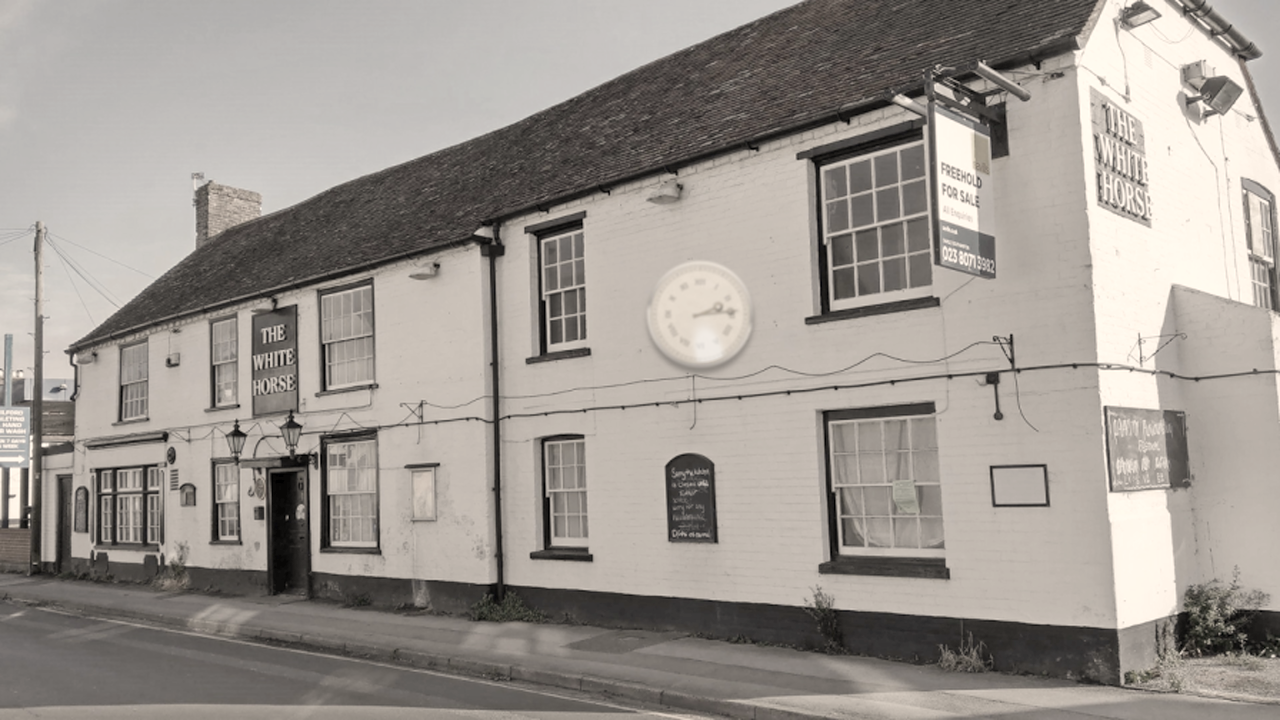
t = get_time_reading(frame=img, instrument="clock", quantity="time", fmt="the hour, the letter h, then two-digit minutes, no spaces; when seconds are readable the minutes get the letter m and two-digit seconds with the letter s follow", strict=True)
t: 2h14
